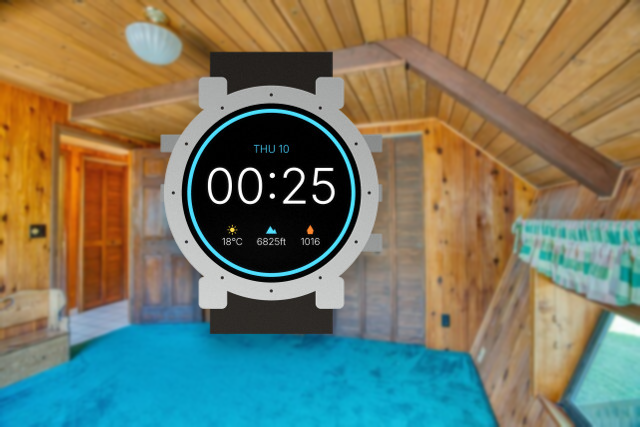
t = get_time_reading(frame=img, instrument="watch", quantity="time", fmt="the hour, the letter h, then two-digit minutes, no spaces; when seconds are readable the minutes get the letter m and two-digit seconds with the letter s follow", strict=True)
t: 0h25
